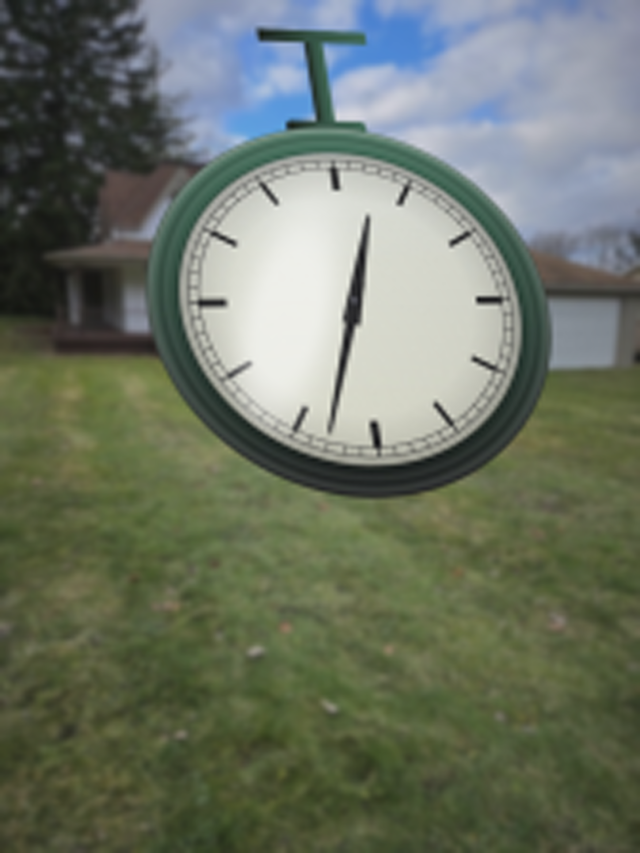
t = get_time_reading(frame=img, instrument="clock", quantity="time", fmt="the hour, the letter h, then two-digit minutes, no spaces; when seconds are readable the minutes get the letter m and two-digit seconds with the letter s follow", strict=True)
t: 12h33
